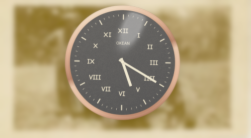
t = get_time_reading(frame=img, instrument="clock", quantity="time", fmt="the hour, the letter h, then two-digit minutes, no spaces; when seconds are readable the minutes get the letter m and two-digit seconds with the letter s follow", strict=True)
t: 5h20
